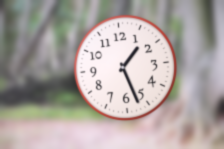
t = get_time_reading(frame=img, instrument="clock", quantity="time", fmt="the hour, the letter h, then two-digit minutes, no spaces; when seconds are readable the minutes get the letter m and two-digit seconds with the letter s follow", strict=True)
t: 1h27
